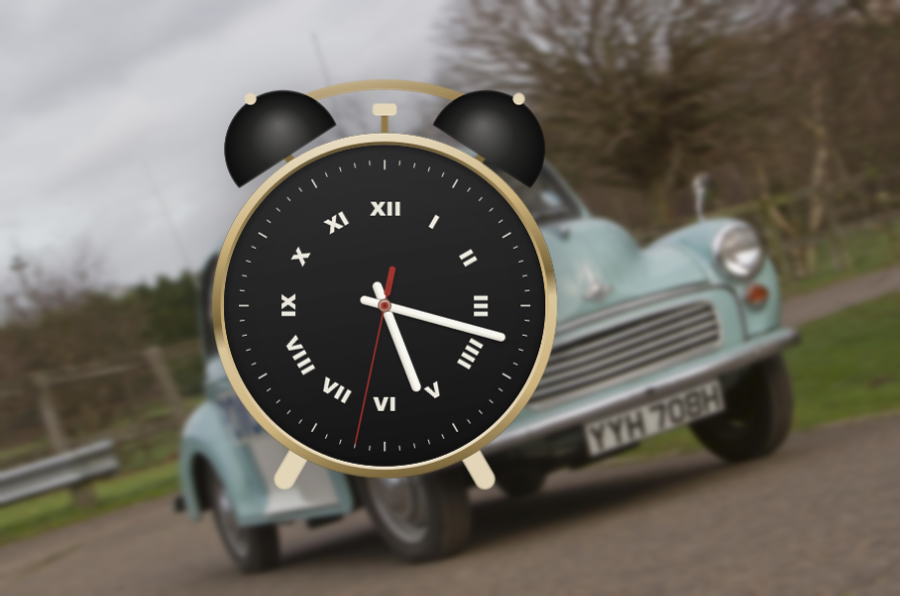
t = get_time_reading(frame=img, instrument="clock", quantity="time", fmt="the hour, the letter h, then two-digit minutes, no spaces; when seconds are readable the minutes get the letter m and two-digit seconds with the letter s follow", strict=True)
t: 5h17m32s
